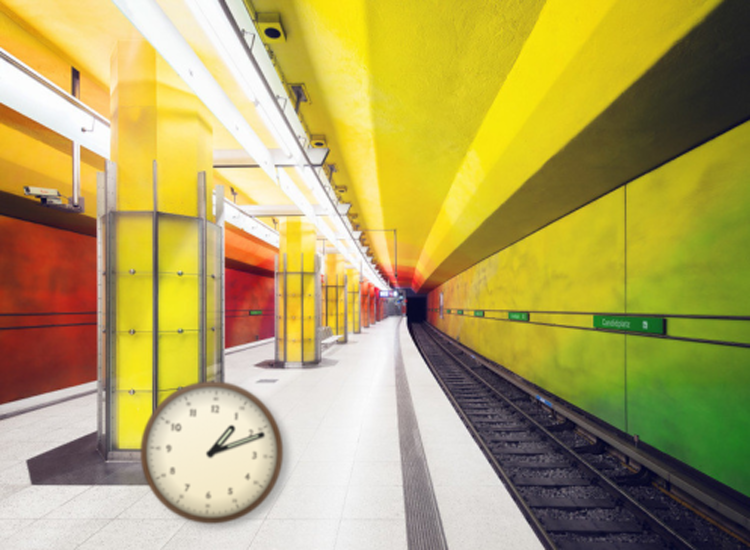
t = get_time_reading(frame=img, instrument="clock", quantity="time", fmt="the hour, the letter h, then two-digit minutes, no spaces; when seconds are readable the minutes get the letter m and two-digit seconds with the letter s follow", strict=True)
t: 1h11
